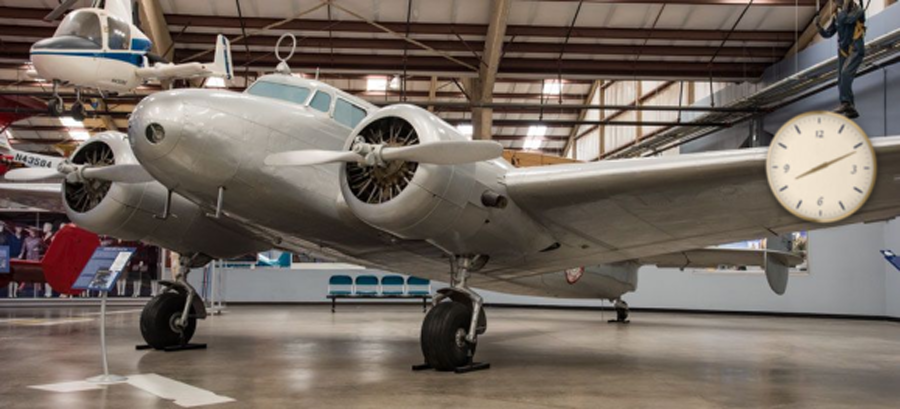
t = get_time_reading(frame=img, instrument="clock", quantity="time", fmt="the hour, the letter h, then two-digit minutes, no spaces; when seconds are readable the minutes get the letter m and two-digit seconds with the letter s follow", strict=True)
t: 8h11
